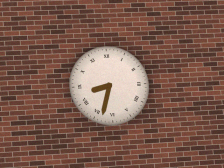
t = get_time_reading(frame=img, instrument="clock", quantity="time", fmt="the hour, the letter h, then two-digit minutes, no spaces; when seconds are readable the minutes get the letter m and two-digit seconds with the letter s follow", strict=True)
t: 8h33
